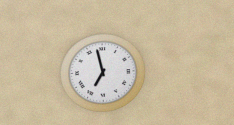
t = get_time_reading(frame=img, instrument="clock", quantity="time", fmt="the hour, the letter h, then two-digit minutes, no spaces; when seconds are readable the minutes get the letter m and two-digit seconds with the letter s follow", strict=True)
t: 6h58
